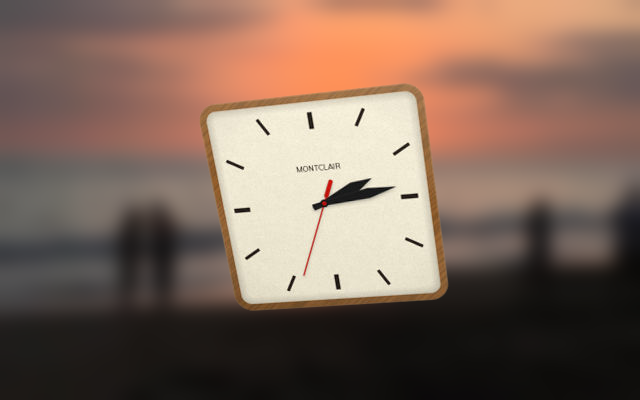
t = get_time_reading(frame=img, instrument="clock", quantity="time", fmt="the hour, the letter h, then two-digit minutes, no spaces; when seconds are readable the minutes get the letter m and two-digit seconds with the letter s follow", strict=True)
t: 2h13m34s
